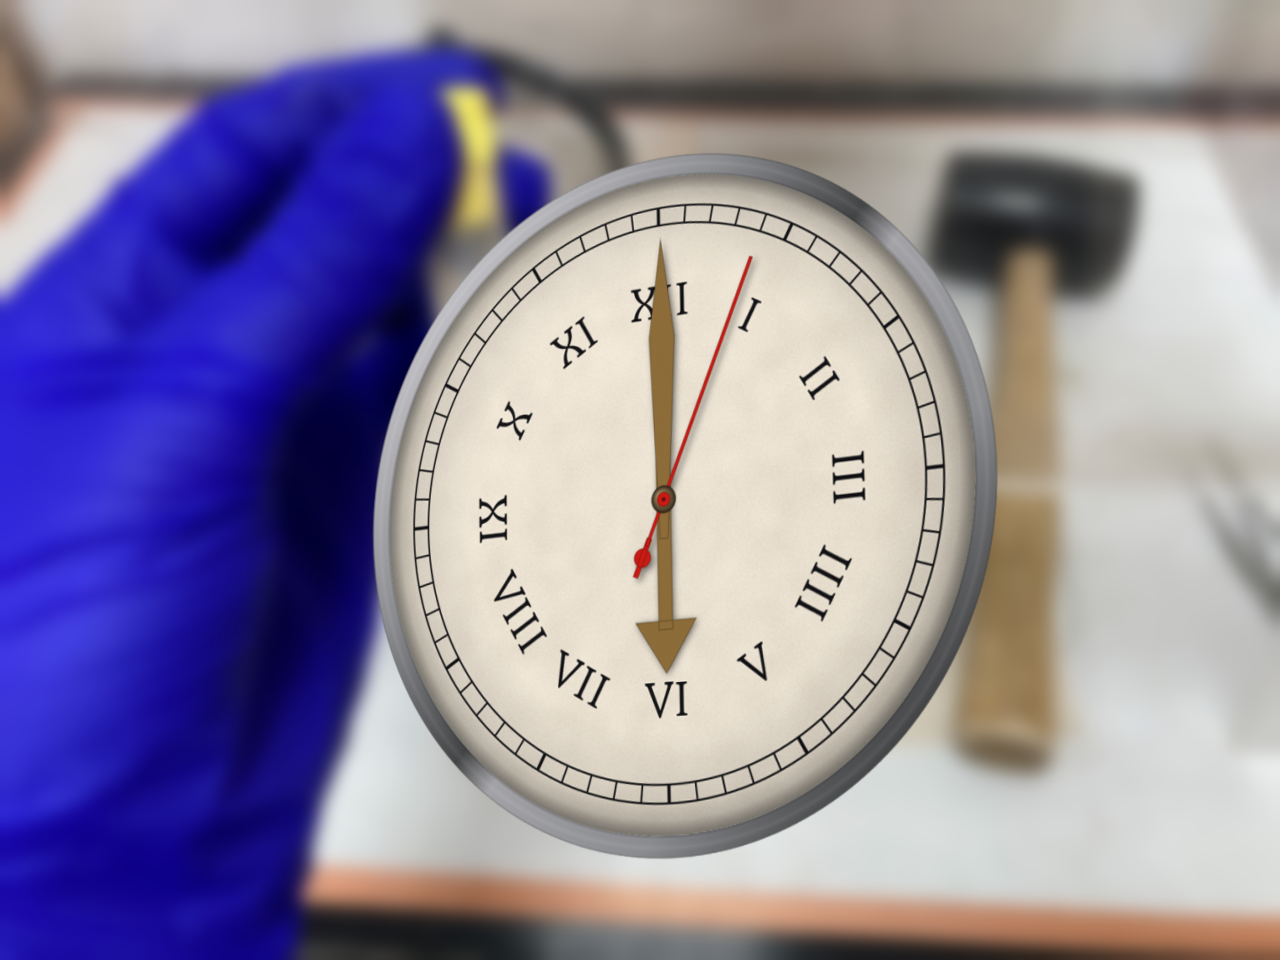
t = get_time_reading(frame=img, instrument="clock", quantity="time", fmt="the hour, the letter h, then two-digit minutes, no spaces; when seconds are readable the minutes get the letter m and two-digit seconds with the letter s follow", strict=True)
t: 6h00m04s
